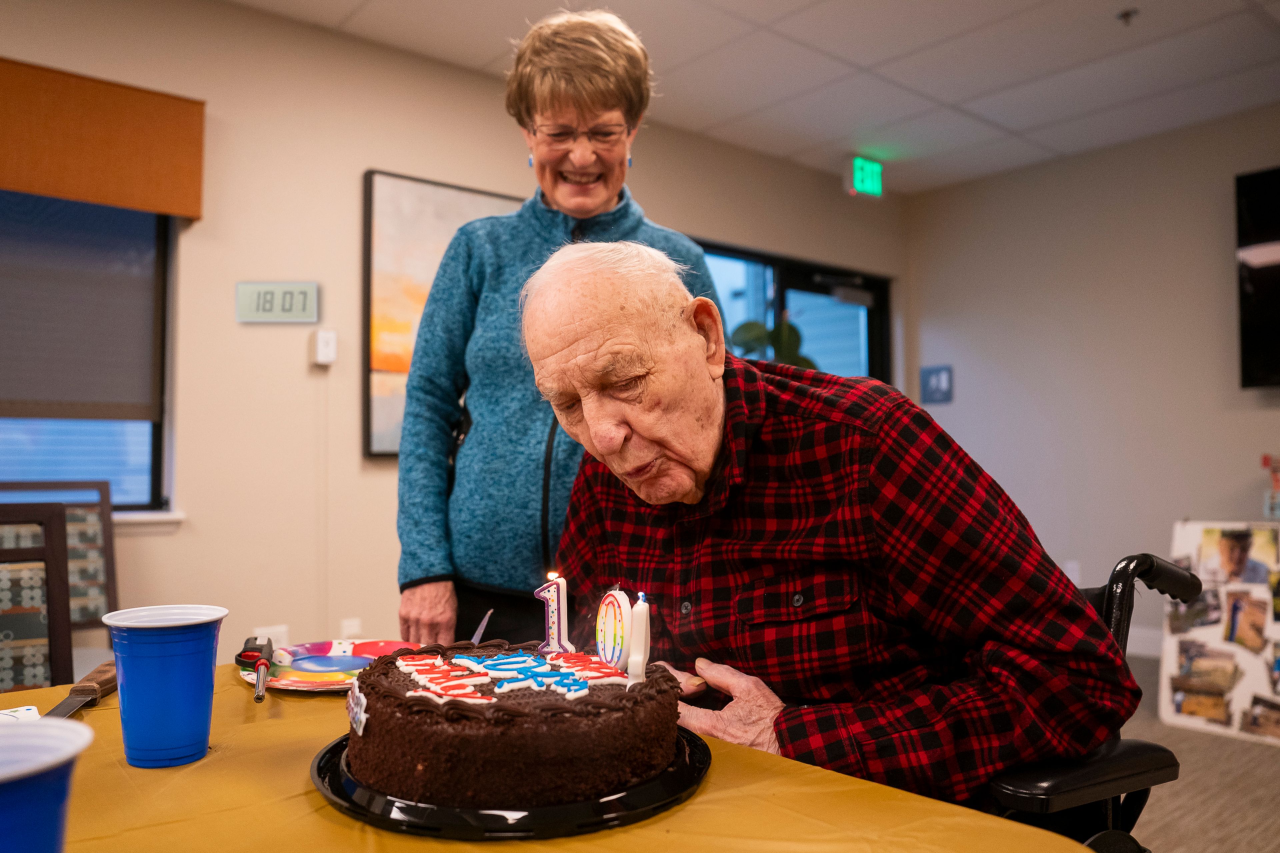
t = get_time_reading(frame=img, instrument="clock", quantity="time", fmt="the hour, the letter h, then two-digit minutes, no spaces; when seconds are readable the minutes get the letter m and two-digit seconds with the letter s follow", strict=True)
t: 18h07
